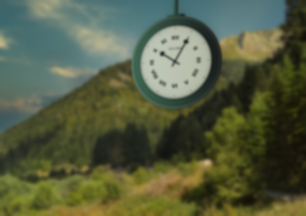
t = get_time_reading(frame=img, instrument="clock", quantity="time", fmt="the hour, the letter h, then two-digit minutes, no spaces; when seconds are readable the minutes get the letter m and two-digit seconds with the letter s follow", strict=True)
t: 10h05
